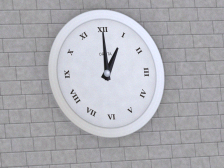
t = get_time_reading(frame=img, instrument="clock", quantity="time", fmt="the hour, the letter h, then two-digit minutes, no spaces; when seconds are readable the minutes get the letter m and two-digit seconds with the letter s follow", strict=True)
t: 1h00
